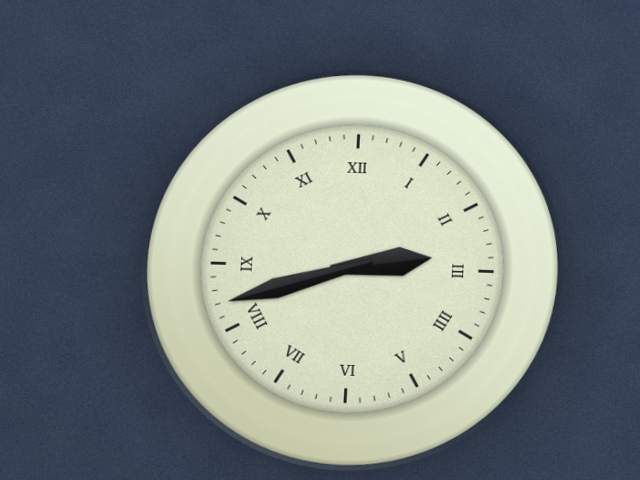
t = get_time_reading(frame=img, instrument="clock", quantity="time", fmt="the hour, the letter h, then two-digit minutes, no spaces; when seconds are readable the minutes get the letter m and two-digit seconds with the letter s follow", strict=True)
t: 2h42
